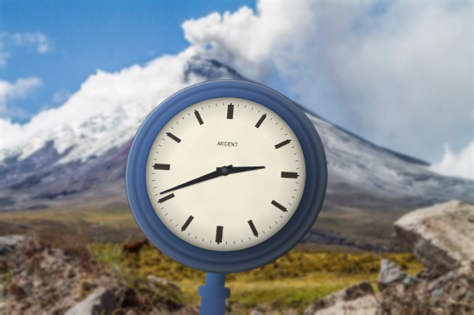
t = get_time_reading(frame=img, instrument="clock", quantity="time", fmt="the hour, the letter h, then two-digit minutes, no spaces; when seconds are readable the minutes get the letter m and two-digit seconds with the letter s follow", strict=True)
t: 2h41
